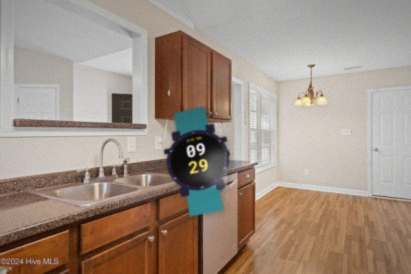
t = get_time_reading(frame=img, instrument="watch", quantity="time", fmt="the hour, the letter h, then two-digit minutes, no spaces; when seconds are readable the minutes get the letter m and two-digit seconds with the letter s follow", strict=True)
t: 9h29
